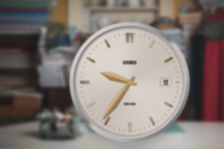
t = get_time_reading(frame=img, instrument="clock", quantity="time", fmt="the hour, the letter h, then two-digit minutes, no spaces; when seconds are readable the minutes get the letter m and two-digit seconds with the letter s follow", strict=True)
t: 9h36
